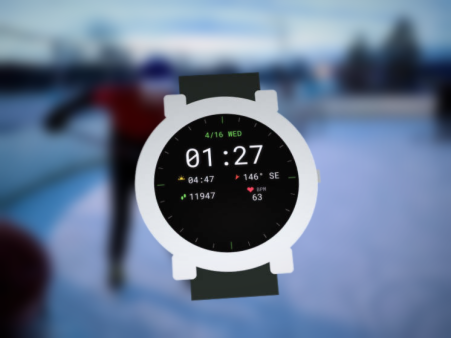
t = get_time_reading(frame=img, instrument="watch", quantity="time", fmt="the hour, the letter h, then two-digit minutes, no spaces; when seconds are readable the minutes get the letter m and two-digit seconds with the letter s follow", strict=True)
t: 1h27
